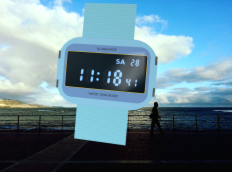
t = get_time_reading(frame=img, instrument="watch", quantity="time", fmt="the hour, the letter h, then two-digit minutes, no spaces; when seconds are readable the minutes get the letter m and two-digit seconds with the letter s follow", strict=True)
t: 11h18m41s
